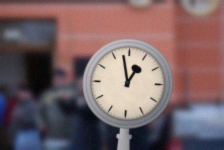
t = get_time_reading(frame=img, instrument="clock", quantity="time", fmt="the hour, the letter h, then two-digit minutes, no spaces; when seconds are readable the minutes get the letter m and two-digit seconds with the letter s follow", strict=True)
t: 12h58
